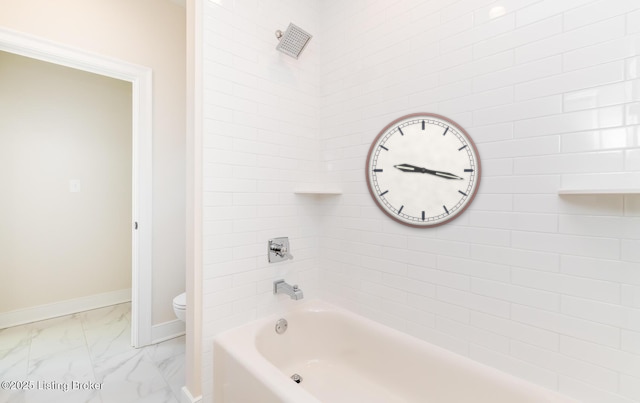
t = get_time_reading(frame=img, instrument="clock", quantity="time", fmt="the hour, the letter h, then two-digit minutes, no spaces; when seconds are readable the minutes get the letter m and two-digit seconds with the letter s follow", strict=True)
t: 9h17
